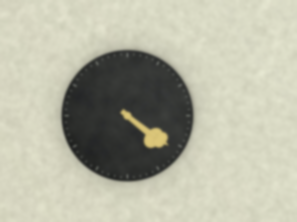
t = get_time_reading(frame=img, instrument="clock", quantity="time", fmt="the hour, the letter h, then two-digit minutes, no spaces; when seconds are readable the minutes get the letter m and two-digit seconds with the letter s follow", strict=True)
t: 4h21
